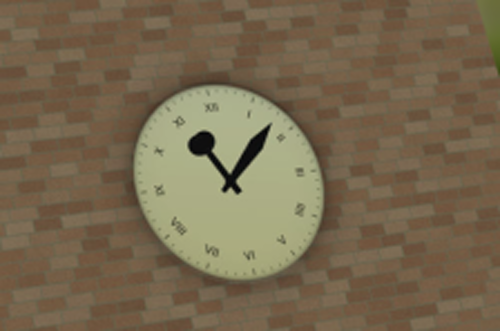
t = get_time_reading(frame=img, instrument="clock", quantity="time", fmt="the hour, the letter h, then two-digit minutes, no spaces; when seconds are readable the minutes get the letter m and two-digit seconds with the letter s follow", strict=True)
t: 11h08
